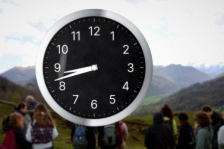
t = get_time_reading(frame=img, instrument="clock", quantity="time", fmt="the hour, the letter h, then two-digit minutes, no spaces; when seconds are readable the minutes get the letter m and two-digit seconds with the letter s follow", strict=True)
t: 8h42
